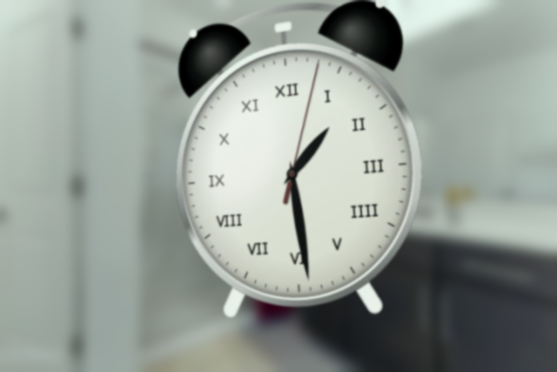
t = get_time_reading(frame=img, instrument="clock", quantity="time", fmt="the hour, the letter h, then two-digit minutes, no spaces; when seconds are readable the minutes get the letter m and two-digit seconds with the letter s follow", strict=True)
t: 1h29m03s
